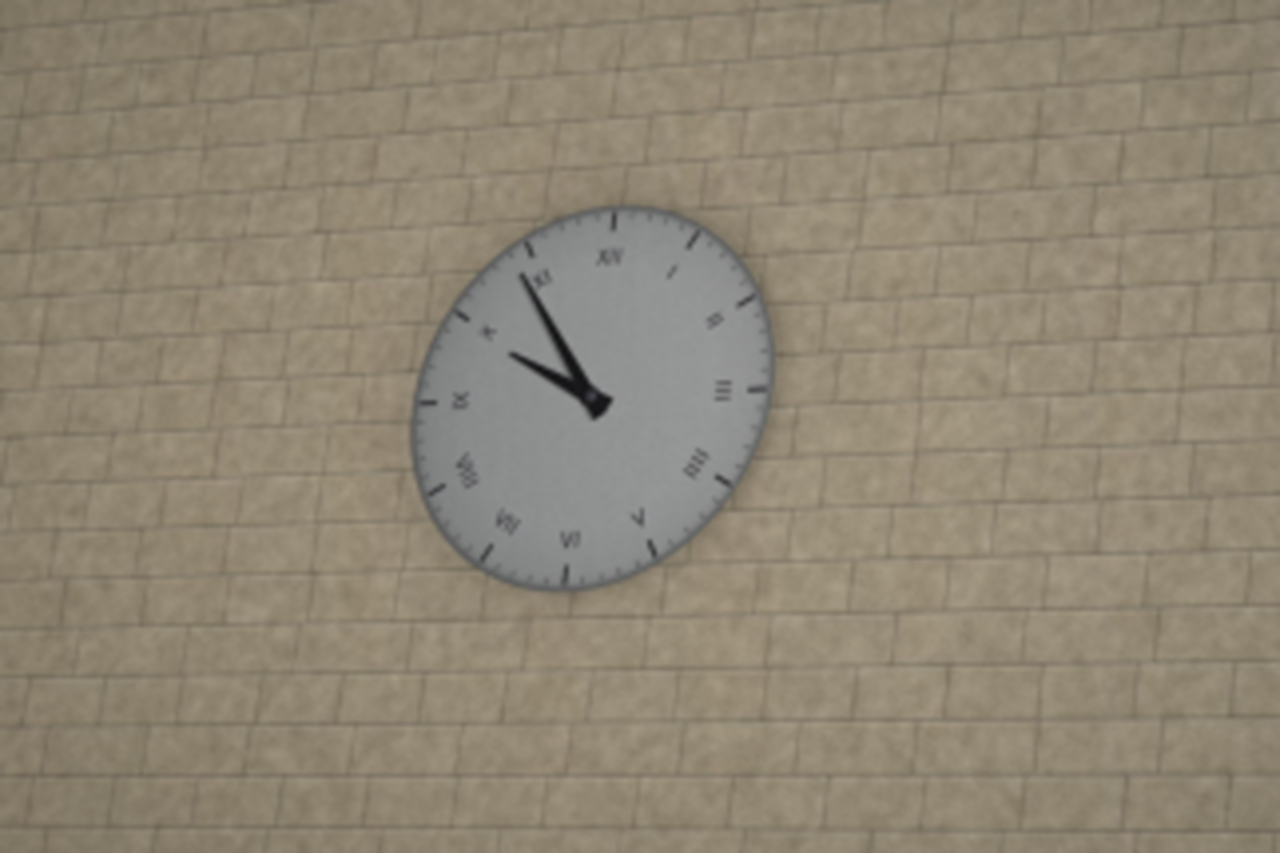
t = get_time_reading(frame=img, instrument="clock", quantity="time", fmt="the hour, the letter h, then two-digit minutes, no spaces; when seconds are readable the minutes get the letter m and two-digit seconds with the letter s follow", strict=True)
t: 9h54
